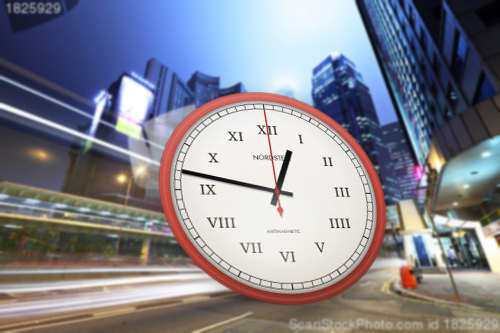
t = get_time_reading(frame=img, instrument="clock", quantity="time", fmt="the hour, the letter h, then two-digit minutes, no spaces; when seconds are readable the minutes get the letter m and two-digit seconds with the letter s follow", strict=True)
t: 12h47m00s
